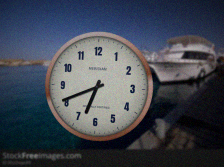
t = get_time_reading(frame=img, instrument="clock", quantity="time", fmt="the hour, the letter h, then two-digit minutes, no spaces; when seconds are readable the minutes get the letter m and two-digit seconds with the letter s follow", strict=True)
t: 6h41
